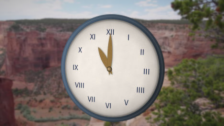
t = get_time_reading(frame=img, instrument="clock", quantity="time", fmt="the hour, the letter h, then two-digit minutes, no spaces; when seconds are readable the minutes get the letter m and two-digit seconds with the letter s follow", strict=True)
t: 11h00
